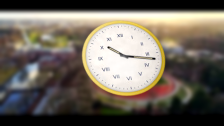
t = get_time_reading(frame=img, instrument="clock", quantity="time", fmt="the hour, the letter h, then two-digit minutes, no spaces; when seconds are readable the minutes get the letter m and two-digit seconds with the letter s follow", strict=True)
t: 10h17
